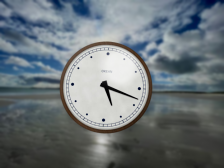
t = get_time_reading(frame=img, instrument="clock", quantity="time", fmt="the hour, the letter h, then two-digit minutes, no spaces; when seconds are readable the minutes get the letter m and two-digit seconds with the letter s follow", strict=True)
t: 5h18
